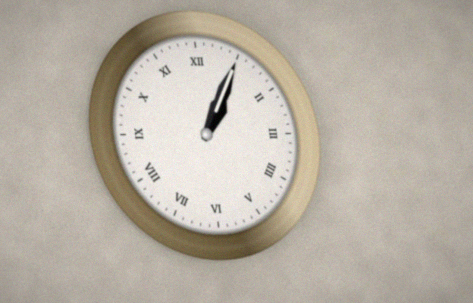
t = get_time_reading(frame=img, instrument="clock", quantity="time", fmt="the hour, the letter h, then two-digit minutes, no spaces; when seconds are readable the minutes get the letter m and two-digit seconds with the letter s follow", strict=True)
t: 1h05
